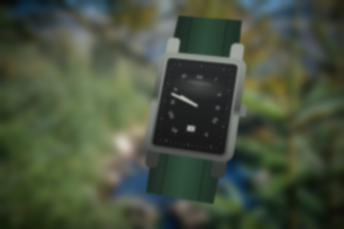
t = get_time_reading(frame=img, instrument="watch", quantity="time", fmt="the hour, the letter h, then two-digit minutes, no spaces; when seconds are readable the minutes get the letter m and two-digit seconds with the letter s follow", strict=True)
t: 9h48
